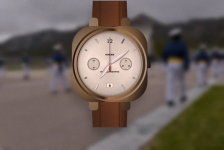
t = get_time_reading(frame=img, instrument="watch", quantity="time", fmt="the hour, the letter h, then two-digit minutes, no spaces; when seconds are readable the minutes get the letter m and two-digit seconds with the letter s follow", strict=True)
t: 7h09
